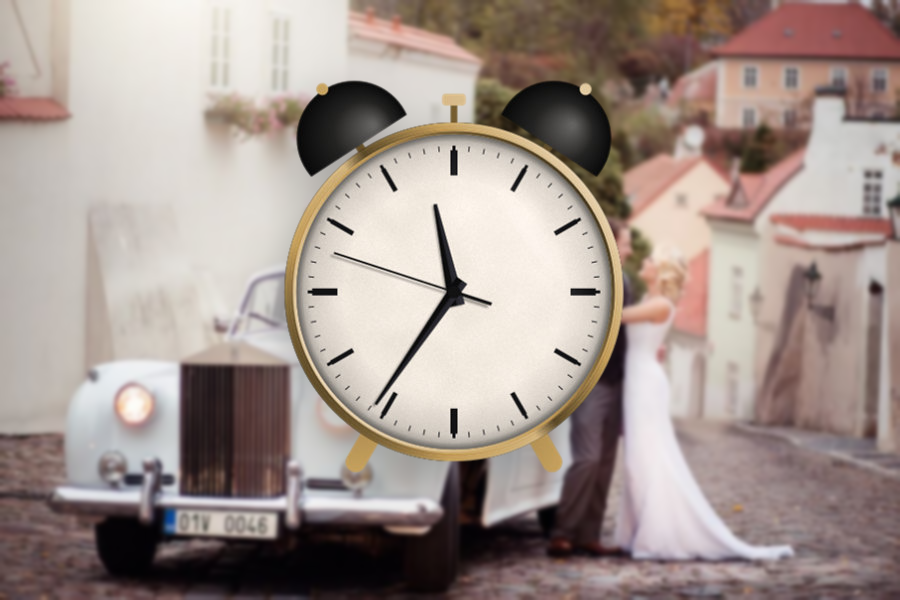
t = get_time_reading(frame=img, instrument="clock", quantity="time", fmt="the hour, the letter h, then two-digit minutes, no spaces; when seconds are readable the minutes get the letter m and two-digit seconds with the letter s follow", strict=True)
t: 11h35m48s
